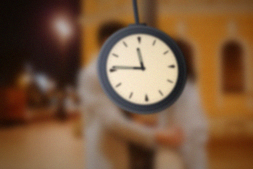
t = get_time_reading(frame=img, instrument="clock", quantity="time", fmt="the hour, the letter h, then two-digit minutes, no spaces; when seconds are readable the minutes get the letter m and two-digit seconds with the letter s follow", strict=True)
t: 11h46
